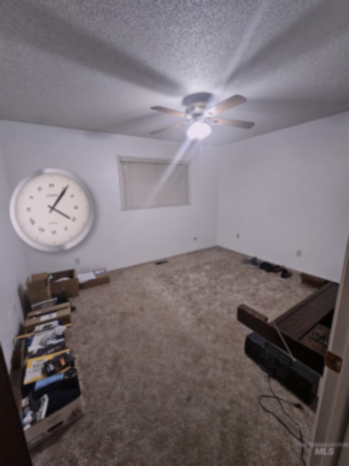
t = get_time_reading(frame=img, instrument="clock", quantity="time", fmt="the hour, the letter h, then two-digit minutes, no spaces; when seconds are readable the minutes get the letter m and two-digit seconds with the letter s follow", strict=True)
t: 4h06
